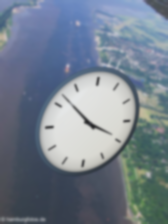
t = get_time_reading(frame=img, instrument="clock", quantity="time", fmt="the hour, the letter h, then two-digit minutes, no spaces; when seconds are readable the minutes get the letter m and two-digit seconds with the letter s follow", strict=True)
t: 3h52
